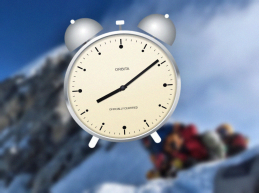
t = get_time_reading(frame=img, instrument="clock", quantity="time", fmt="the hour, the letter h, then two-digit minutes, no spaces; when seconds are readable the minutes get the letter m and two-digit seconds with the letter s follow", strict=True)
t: 8h09
